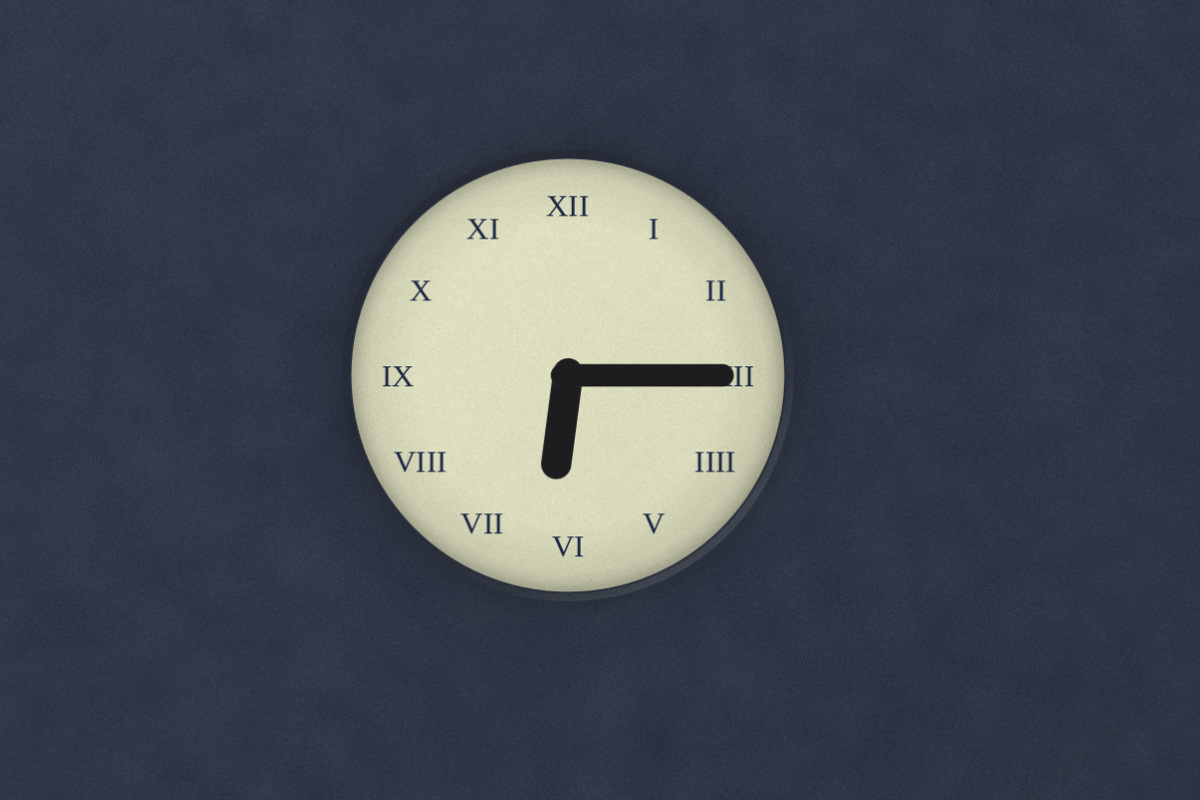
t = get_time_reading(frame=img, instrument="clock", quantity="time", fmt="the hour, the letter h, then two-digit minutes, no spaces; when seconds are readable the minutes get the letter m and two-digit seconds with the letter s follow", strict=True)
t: 6h15
